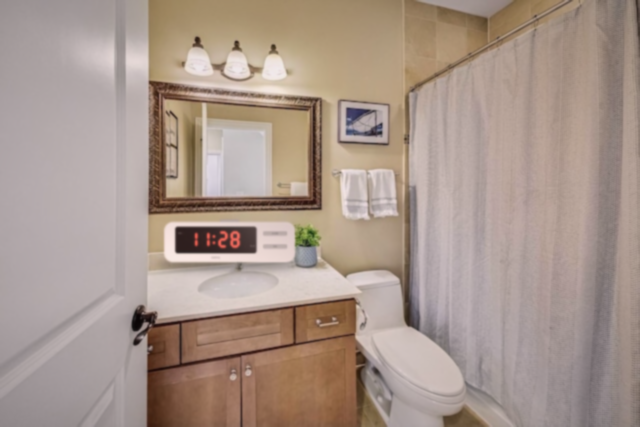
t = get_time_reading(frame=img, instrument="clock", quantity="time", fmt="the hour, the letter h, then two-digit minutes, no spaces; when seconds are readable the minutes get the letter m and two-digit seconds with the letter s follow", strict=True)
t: 11h28
